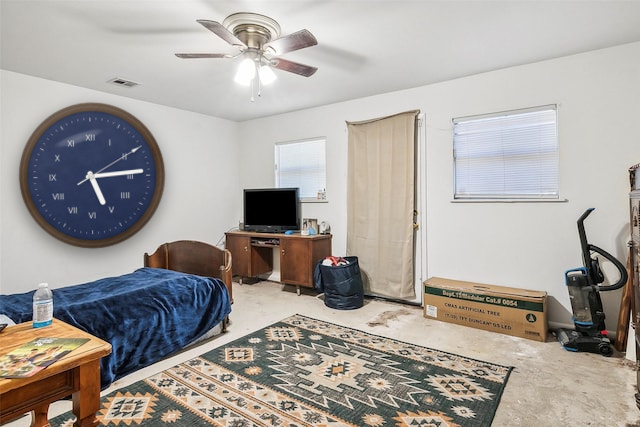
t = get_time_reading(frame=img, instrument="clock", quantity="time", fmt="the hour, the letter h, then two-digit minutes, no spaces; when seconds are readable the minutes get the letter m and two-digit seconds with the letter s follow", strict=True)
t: 5h14m10s
